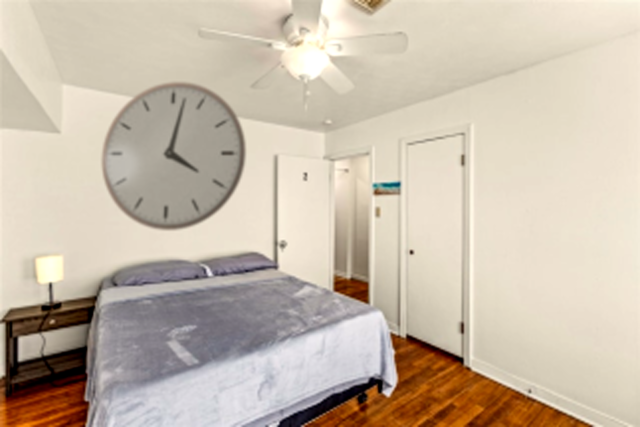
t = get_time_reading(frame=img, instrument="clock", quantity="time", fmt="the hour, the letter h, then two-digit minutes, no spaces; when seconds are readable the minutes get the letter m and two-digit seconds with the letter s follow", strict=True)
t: 4h02
